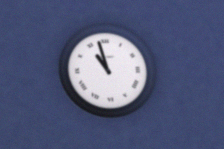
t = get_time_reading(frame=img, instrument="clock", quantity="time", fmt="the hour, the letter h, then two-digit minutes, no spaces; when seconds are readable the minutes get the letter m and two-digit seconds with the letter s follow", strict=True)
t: 10h58
